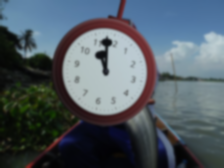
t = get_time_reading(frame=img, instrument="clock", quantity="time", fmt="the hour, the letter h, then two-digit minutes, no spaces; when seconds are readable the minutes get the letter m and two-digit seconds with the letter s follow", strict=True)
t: 10h58
